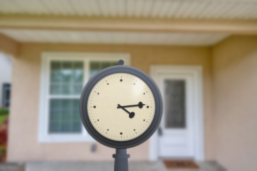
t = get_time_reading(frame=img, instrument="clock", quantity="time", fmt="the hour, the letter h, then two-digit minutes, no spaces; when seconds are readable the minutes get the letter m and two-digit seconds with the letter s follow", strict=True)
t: 4h14
